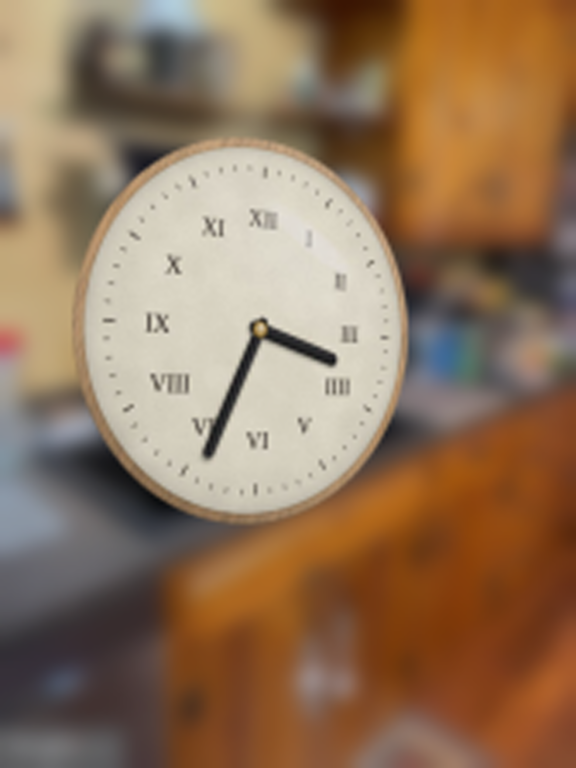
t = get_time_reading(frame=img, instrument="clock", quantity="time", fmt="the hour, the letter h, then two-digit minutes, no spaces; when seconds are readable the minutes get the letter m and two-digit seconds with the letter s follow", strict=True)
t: 3h34
